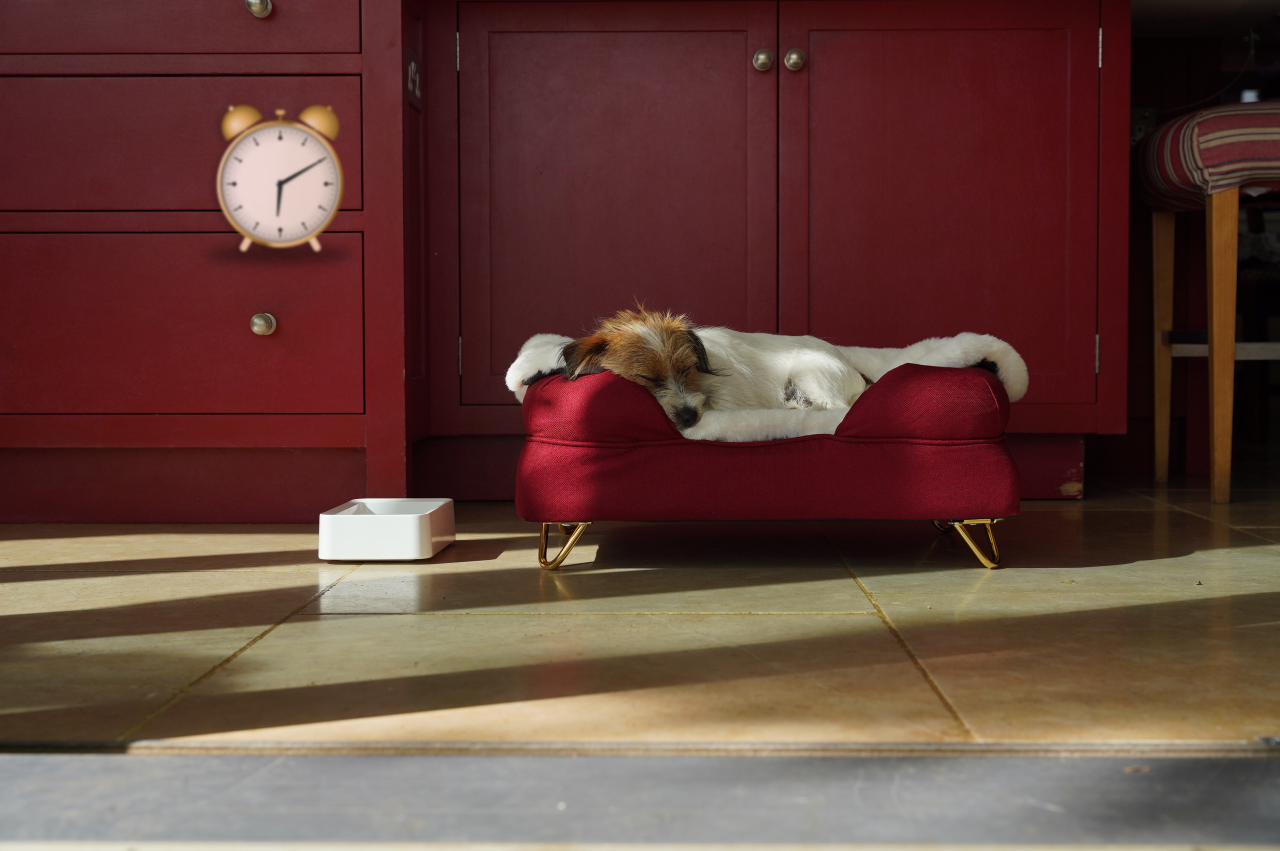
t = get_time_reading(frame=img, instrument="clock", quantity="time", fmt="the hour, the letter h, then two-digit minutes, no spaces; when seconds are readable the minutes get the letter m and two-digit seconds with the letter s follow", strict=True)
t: 6h10
